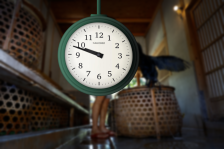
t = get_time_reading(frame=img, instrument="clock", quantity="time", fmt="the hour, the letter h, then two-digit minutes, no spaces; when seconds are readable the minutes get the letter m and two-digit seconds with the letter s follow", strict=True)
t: 9h48
